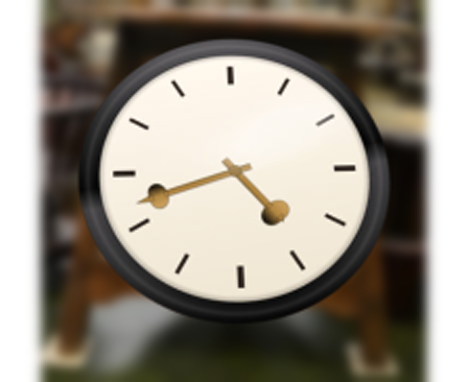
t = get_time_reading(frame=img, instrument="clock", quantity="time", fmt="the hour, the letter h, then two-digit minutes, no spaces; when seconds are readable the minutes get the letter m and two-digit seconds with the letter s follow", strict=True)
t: 4h42
